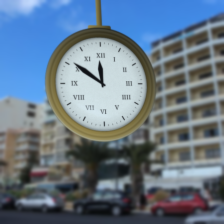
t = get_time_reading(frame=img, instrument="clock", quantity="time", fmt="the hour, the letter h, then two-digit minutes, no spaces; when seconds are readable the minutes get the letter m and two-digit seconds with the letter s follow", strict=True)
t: 11h51
